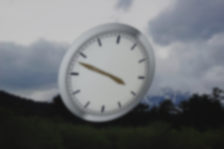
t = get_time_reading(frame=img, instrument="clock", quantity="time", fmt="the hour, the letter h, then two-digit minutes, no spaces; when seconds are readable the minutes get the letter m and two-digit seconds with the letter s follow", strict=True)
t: 3h48
